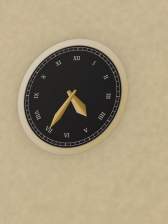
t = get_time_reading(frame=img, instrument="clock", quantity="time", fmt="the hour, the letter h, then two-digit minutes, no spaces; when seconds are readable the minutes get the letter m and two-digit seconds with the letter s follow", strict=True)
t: 4h35
